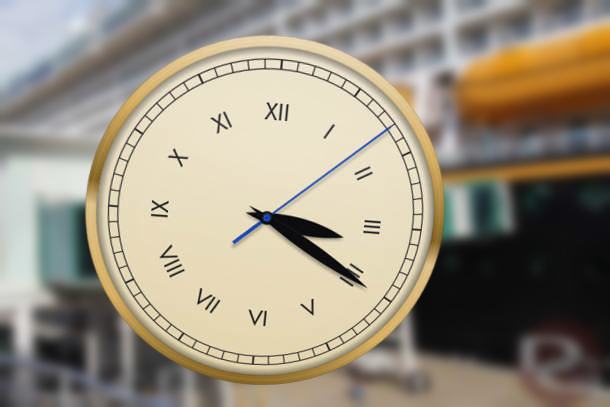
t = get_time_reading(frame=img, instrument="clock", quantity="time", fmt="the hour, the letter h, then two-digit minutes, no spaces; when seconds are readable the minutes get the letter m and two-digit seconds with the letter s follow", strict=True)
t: 3h20m08s
